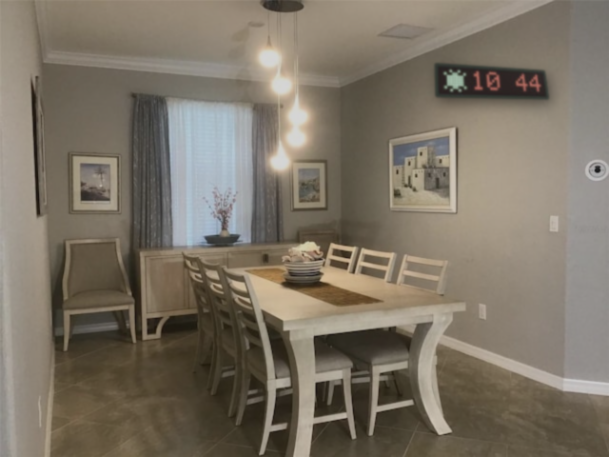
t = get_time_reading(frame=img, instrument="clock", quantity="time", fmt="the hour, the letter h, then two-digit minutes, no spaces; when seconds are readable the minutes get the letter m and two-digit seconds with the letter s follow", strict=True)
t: 10h44
